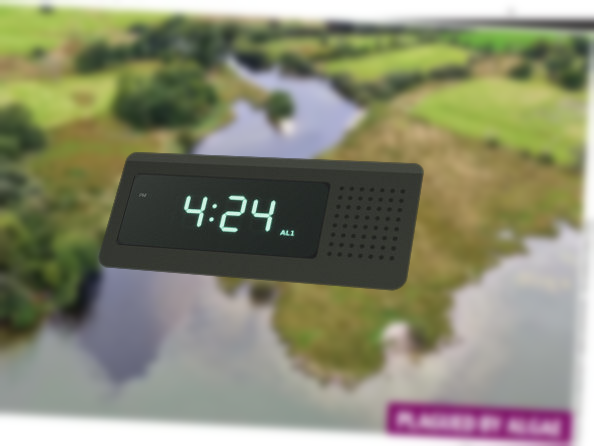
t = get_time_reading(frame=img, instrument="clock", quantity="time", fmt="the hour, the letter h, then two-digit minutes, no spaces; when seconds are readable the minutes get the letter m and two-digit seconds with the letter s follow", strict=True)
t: 4h24
